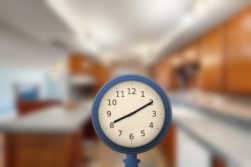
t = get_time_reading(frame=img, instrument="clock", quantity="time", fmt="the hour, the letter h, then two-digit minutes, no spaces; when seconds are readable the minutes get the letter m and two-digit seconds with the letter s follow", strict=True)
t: 8h10
